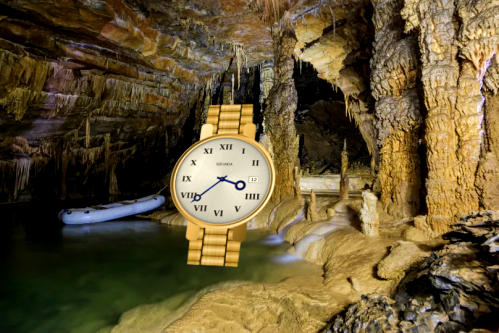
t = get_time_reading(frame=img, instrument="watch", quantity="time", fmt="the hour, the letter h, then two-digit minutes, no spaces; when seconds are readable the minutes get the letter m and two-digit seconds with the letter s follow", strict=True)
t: 3h38
